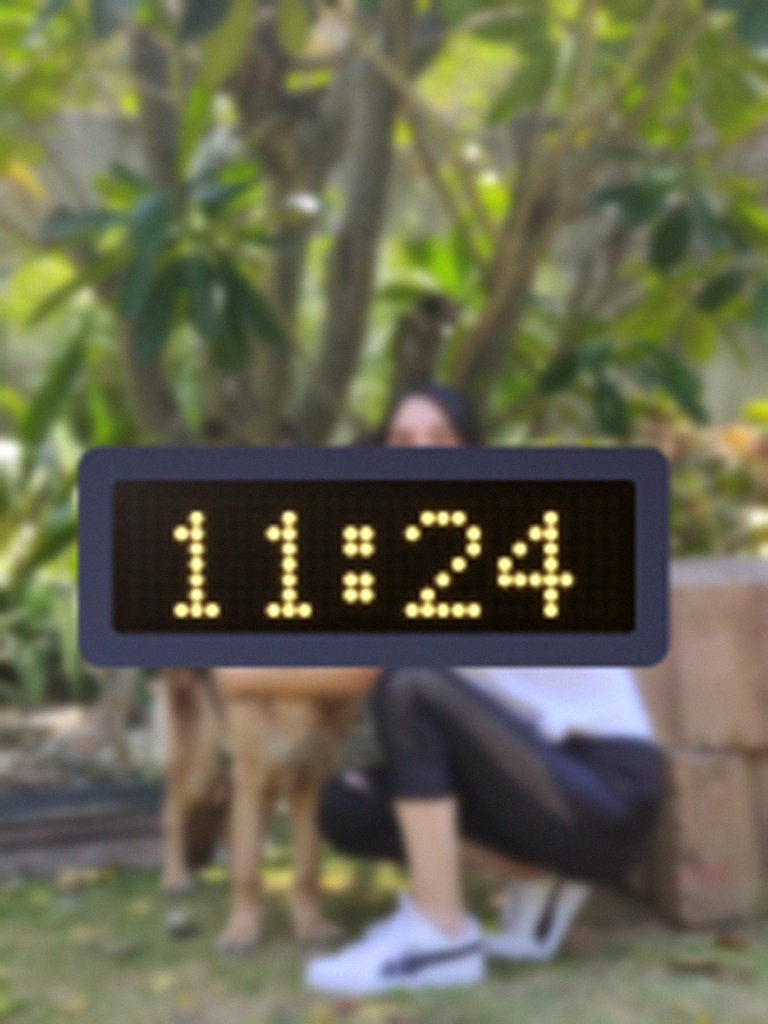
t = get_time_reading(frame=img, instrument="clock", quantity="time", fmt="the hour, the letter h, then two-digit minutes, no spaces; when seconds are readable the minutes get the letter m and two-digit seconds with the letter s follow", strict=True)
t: 11h24
